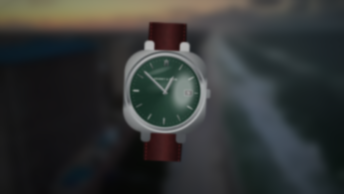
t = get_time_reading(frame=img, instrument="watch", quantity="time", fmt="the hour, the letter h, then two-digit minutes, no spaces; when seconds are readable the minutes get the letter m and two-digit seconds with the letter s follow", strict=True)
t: 12h52
